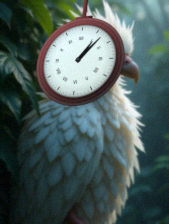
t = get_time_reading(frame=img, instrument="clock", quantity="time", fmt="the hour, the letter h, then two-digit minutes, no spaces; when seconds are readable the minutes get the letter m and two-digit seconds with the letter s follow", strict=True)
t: 1h07
